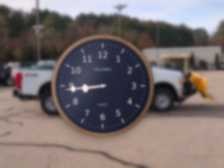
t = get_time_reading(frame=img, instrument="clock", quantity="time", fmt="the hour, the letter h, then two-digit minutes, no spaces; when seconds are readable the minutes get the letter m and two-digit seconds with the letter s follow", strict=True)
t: 8h44
